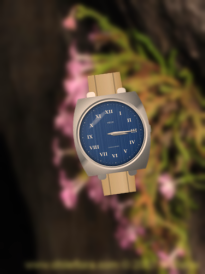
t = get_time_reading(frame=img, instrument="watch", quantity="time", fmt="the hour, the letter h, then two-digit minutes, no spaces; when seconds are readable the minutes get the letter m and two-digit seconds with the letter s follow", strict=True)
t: 3h15
